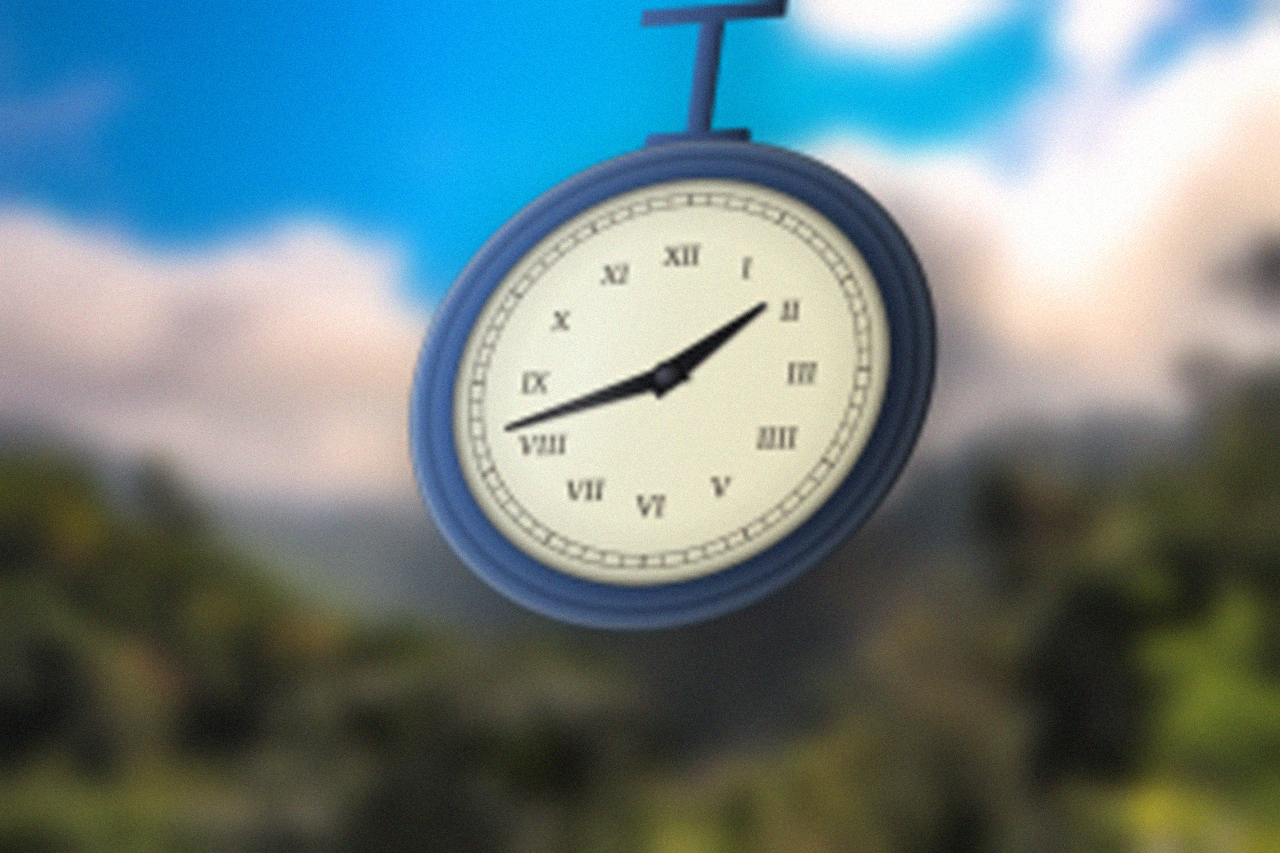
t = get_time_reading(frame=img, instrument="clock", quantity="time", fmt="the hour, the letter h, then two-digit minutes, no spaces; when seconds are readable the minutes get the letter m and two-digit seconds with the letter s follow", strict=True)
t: 1h42
